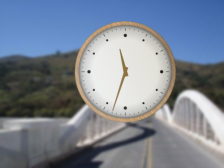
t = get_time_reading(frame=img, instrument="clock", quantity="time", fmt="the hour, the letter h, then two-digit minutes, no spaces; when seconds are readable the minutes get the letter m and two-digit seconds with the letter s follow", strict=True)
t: 11h33
